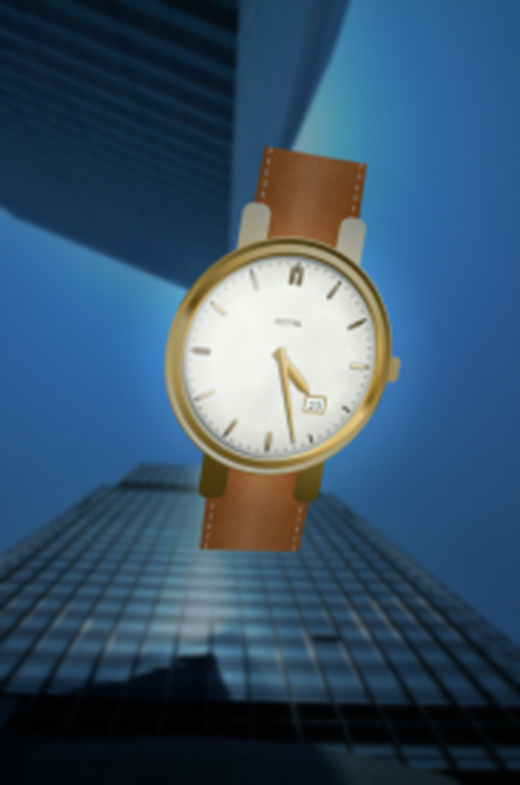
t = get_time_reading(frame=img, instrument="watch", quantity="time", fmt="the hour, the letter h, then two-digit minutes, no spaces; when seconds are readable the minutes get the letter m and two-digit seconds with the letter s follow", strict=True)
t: 4h27
